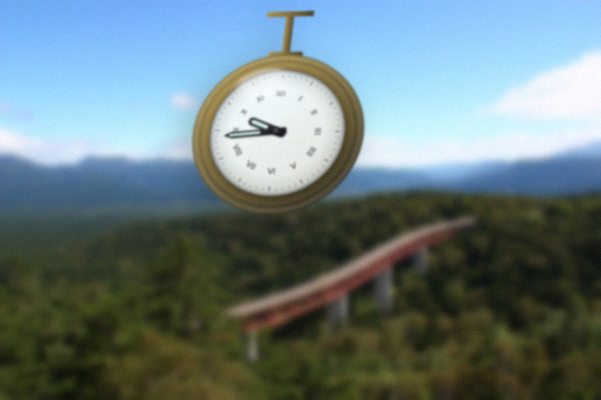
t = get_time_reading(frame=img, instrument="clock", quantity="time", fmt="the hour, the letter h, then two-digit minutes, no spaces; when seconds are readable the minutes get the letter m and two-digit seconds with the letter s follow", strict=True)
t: 9h44
